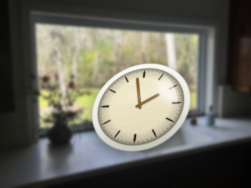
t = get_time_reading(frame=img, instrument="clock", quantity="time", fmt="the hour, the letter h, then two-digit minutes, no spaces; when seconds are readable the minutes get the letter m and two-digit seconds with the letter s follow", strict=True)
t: 1h58
